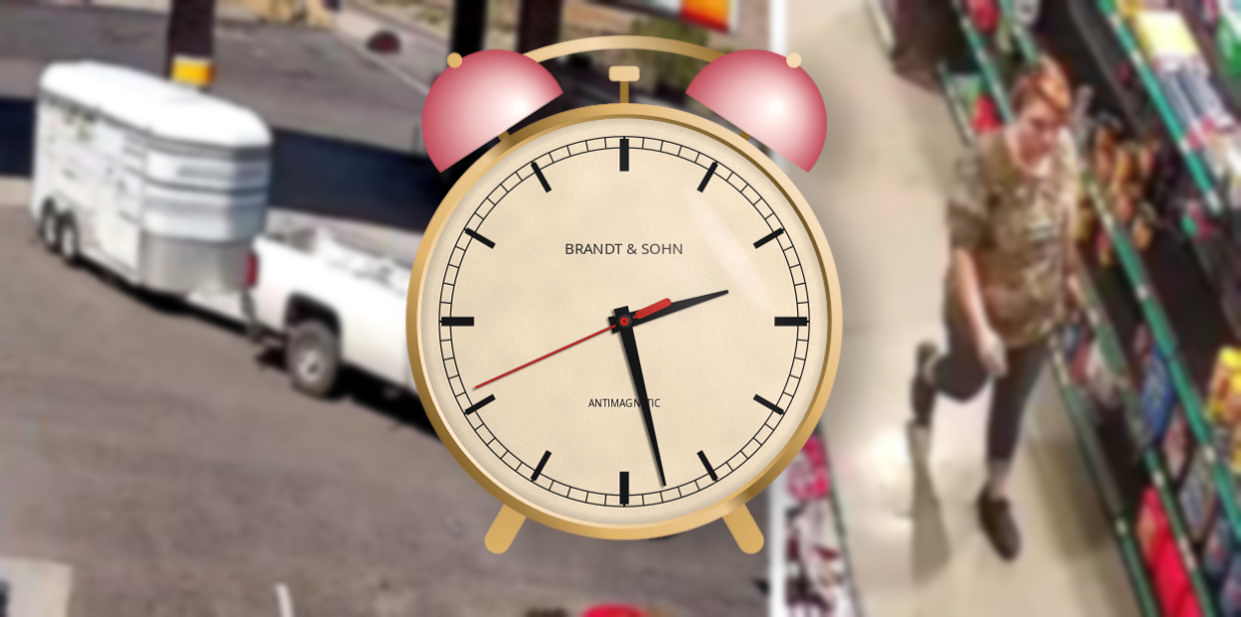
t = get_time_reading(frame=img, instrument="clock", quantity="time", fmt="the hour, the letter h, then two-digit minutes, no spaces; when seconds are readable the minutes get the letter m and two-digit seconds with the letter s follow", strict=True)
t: 2h27m41s
